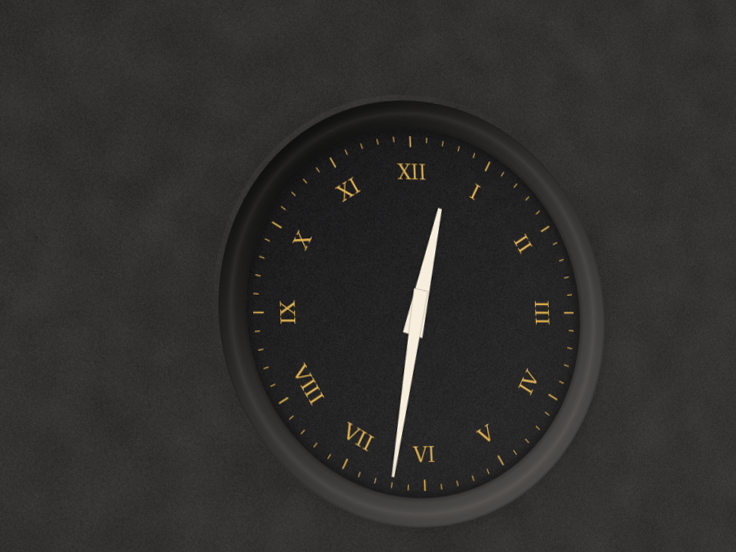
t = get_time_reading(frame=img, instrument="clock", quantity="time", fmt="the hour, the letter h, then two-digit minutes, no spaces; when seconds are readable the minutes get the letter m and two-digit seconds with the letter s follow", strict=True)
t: 12h32
